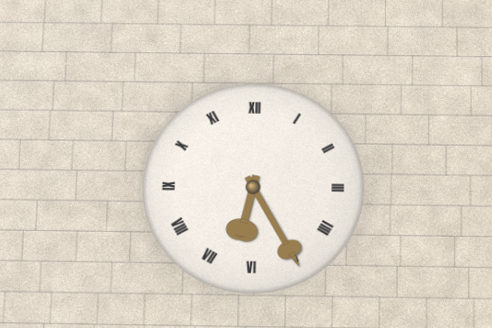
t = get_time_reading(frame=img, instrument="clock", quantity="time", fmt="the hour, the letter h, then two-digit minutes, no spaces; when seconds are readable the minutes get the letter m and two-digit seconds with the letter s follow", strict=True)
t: 6h25
